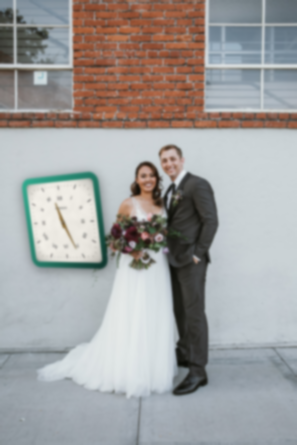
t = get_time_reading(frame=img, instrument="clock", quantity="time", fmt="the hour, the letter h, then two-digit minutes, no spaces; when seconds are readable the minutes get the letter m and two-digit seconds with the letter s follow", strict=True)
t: 11h26
